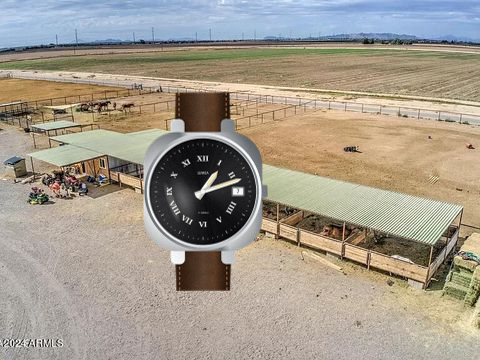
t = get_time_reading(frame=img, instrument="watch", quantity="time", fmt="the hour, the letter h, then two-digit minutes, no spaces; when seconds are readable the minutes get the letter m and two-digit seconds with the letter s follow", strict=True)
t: 1h12
